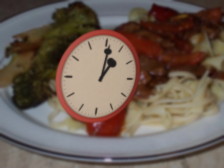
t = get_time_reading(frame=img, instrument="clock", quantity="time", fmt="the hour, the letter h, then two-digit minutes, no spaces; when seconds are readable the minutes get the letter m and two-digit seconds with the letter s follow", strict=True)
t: 1h01
